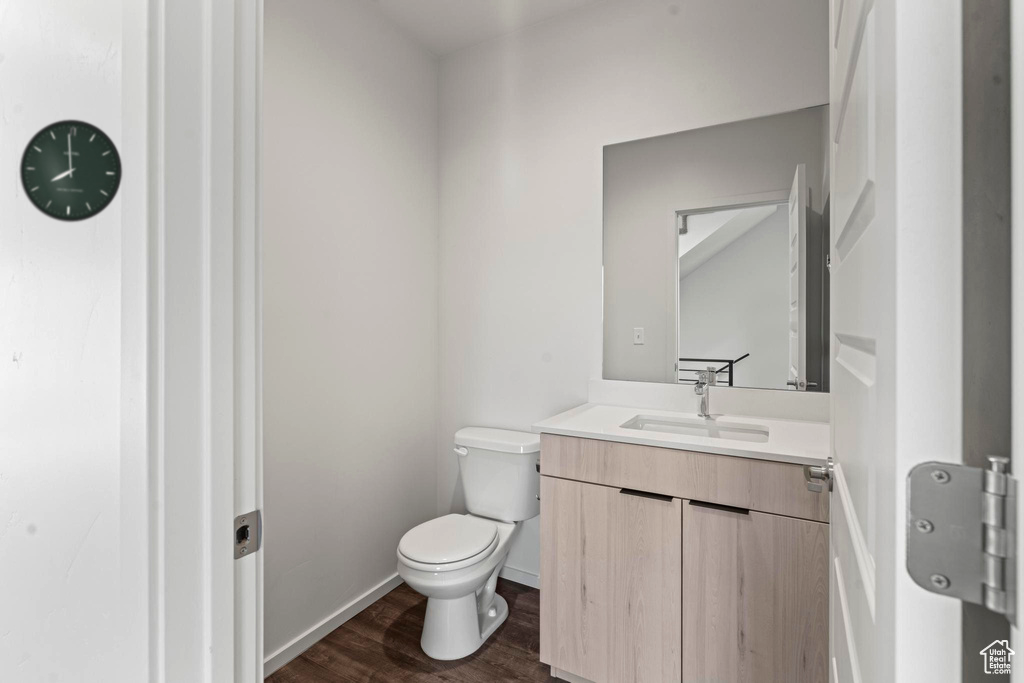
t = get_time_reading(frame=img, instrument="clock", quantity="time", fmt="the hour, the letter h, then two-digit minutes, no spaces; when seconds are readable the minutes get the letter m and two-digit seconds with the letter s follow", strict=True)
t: 7h59
